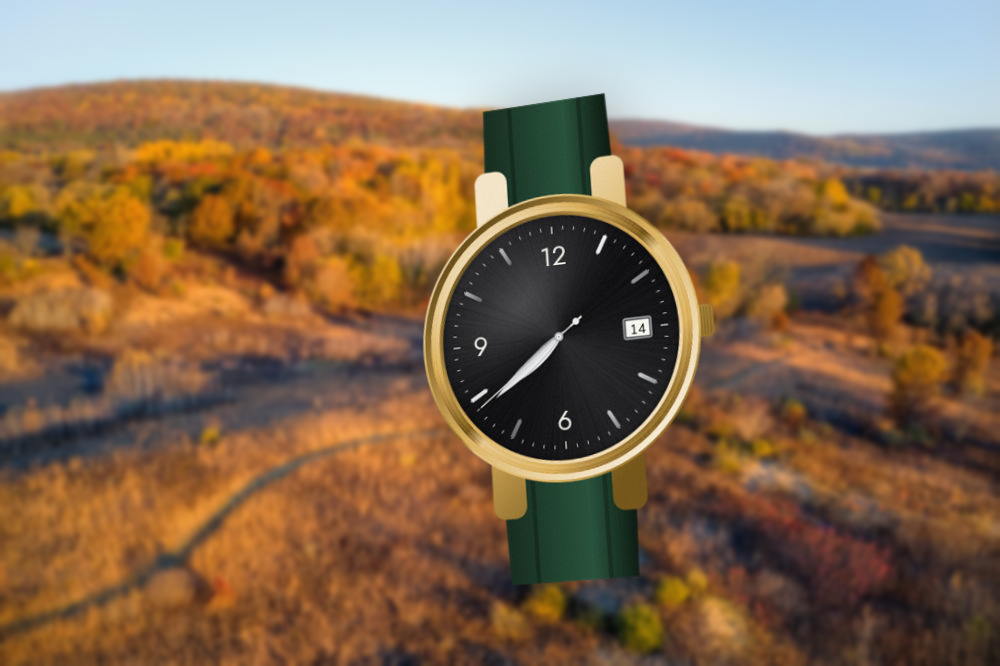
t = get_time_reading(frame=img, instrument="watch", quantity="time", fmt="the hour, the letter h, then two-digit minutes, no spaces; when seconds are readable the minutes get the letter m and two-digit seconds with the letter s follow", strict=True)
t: 7h38m39s
